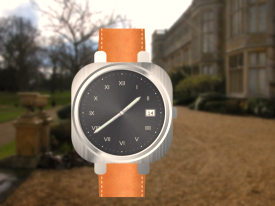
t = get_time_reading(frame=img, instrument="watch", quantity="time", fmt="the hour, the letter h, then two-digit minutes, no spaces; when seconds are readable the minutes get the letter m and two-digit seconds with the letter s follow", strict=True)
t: 1h39
